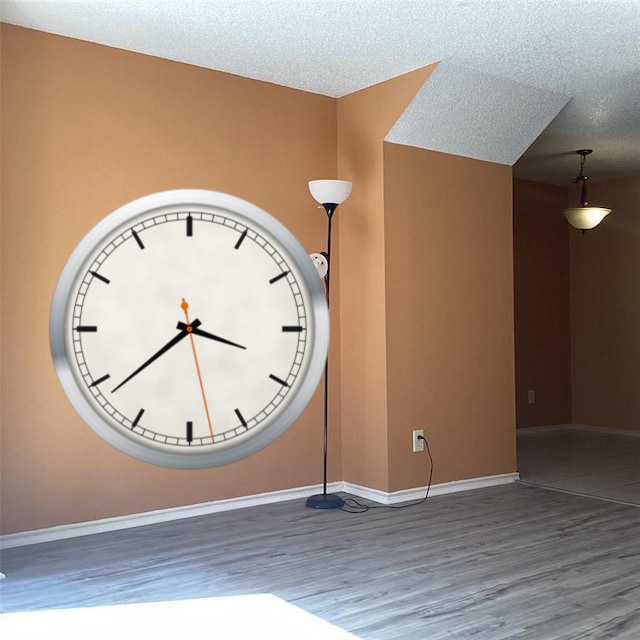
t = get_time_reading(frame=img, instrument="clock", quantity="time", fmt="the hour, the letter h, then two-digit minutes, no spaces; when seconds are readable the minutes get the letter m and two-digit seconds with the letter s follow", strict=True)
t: 3h38m28s
